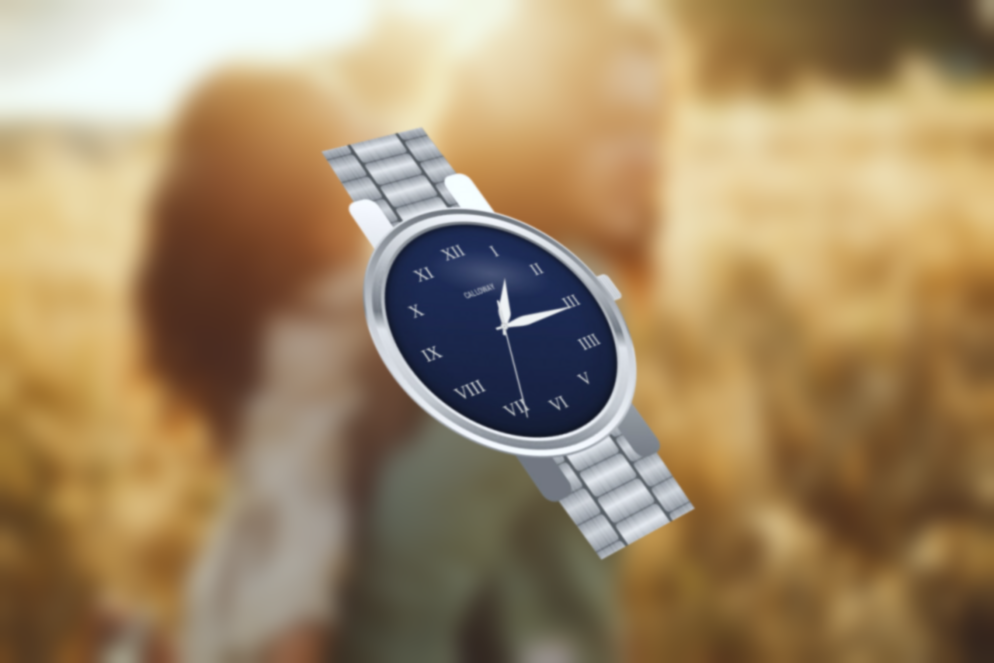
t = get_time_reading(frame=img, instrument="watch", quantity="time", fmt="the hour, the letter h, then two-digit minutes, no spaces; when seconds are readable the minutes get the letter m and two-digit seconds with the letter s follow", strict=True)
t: 1h15m34s
